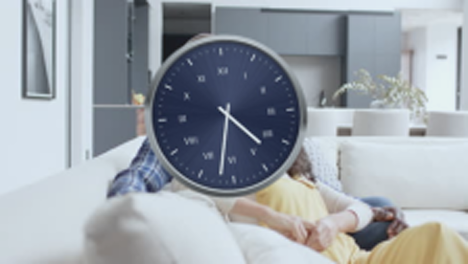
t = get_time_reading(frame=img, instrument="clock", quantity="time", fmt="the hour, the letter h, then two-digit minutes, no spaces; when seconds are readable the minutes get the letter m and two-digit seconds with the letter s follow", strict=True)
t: 4h32
